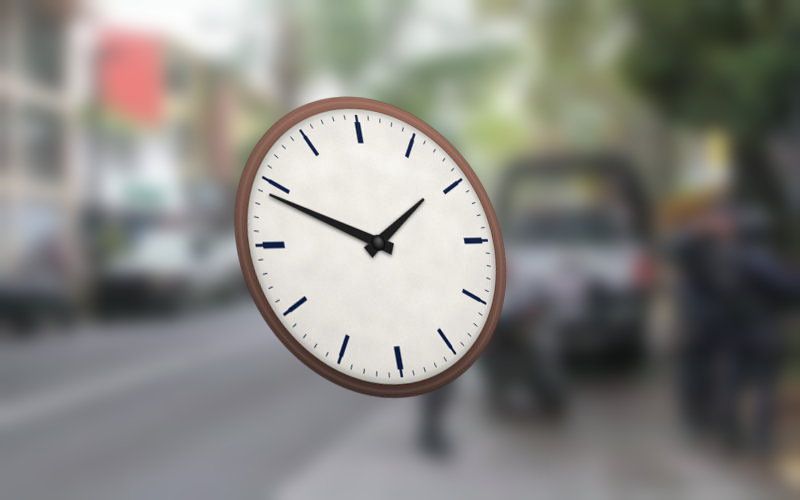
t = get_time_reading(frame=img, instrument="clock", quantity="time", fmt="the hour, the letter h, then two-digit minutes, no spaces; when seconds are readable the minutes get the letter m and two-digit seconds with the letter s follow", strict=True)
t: 1h49
